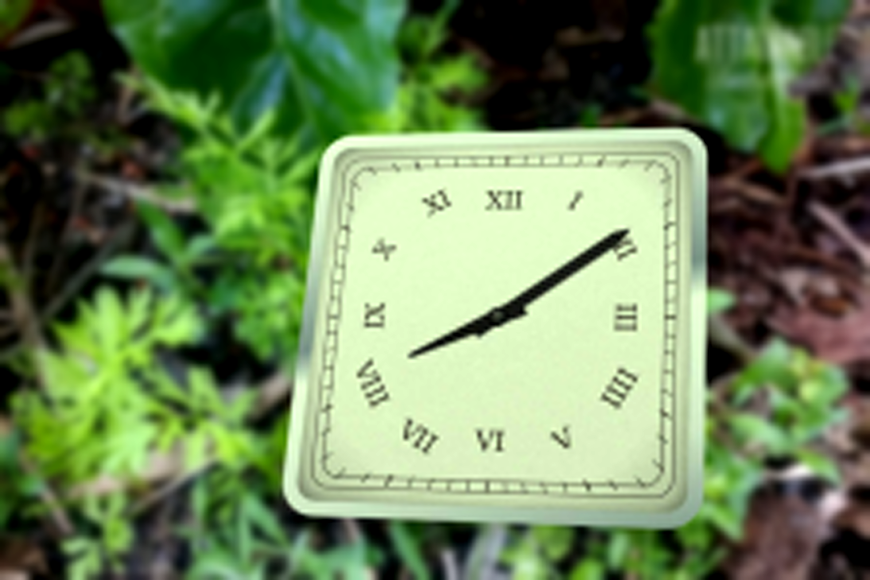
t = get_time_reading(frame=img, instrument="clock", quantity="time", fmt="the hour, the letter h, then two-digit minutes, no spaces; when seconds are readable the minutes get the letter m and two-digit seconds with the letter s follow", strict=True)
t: 8h09
